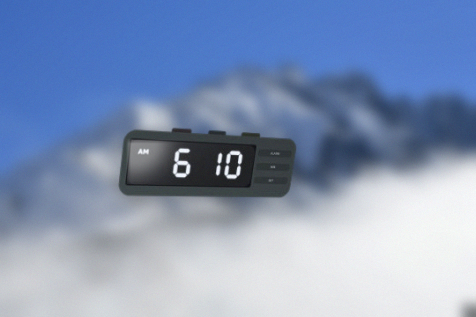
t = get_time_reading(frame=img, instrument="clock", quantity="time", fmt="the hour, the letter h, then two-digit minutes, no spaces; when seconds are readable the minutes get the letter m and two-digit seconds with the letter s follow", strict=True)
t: 6h10
